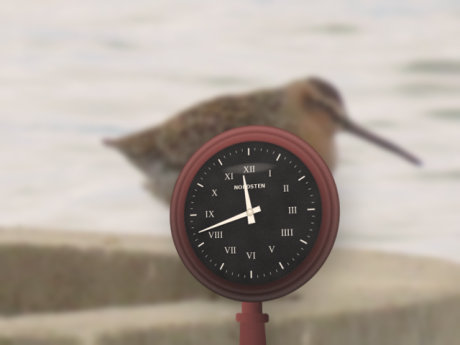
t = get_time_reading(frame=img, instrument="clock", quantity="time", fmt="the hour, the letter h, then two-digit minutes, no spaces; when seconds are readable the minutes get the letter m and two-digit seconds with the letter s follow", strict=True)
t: 11h42
